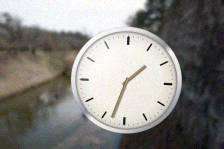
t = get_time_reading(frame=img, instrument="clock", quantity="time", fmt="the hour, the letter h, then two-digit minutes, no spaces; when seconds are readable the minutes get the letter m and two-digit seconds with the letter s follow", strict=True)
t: 1h33
